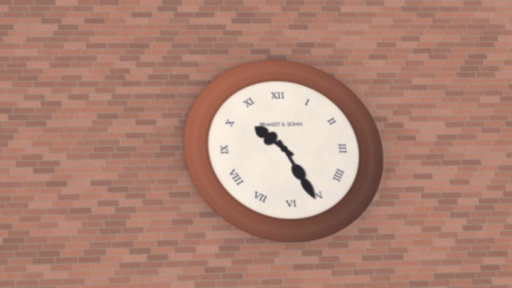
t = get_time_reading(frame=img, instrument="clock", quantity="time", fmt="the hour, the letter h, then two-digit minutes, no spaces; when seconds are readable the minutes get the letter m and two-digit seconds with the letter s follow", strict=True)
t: 10h26
